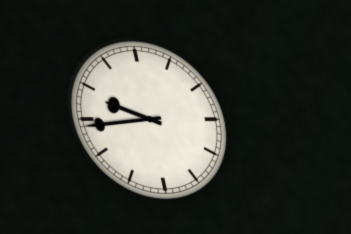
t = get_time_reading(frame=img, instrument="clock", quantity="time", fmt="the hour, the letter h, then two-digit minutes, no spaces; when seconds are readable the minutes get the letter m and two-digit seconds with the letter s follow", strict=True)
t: 9h44
